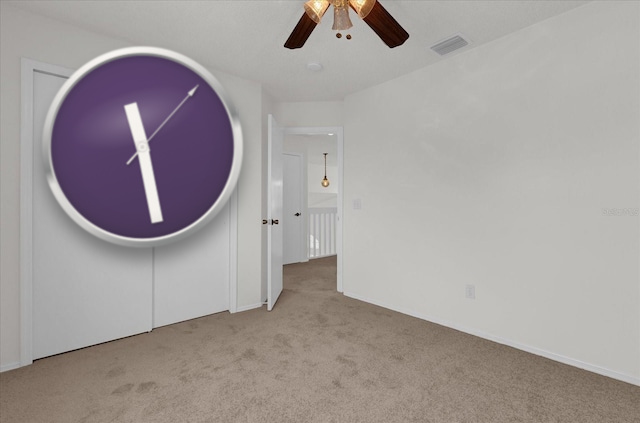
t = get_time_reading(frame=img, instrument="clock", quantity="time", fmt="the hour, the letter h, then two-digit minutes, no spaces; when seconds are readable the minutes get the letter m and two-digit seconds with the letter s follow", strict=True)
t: 11h28m07s
